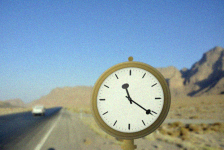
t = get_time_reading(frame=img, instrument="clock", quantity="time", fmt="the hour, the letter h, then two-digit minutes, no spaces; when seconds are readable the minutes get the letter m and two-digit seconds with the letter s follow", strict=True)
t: 11h21
